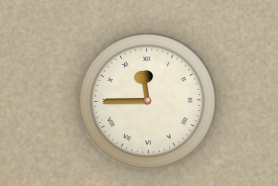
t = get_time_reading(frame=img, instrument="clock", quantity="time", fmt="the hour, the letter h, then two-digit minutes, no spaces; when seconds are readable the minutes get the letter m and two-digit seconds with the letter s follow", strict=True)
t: 11h45
